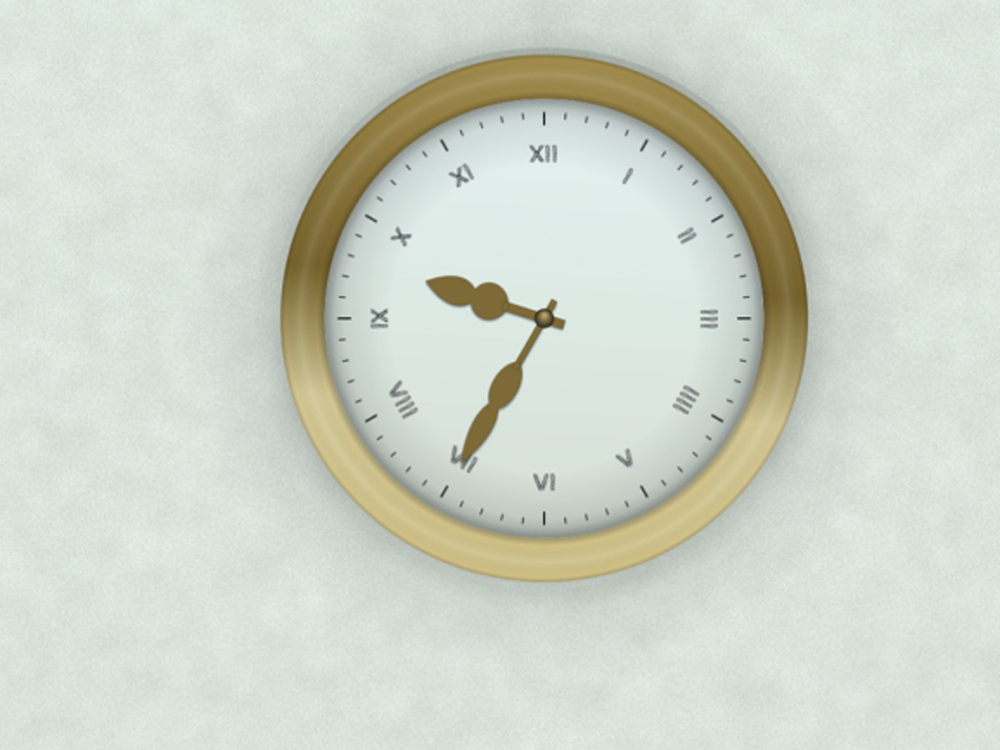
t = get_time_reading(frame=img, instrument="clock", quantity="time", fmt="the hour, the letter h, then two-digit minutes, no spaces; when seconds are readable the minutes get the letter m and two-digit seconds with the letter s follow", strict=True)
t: 9h35
